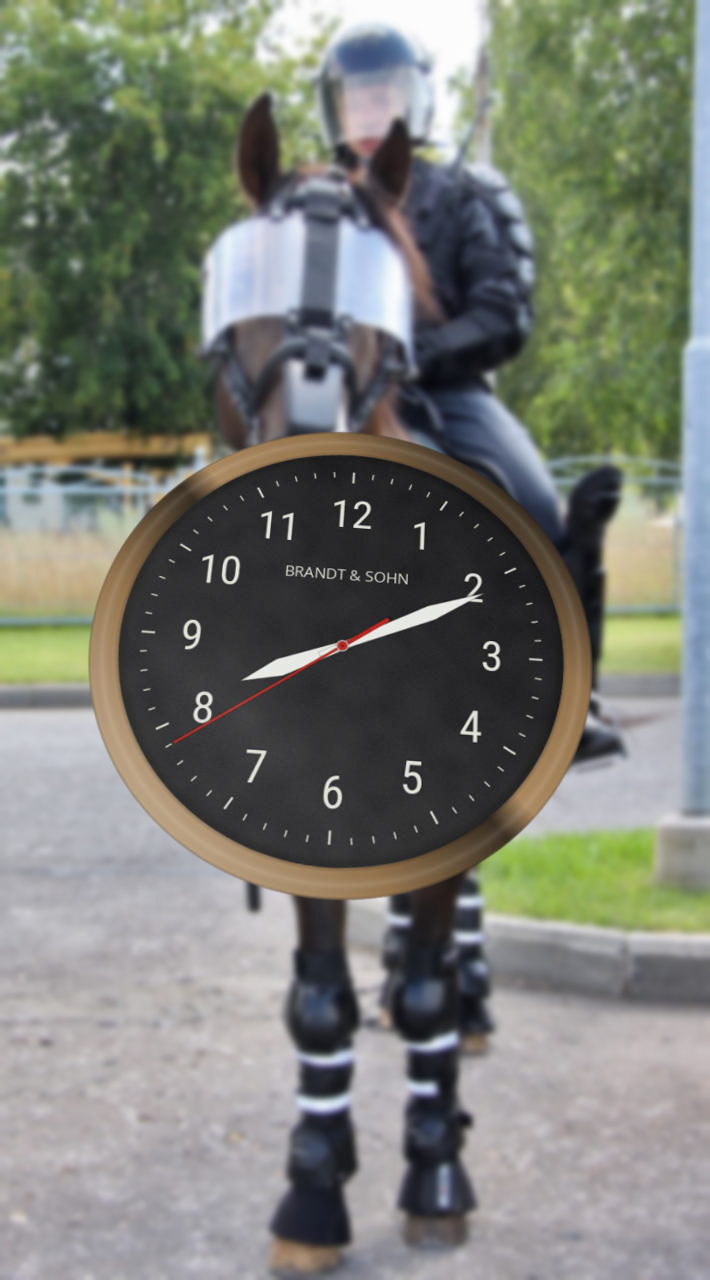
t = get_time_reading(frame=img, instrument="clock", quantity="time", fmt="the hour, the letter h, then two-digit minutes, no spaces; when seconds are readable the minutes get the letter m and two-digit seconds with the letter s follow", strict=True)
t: 8h10m39s
